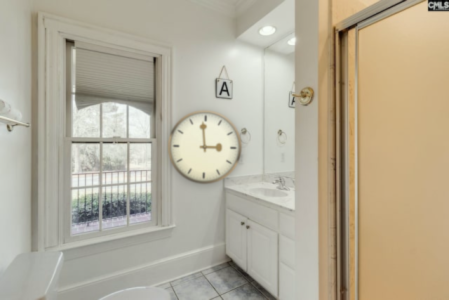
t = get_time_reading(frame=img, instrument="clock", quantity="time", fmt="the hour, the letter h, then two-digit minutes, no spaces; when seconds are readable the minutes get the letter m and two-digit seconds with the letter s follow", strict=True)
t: 2h59
